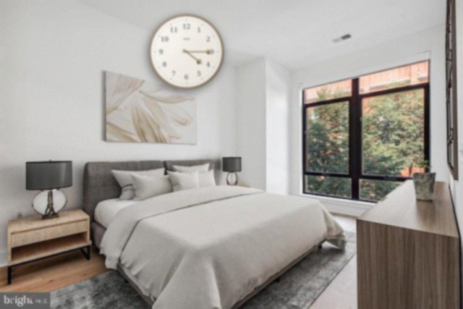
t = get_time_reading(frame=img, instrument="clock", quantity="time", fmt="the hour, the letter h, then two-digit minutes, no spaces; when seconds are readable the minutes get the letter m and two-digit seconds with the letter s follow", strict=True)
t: 4h15
